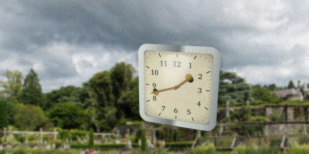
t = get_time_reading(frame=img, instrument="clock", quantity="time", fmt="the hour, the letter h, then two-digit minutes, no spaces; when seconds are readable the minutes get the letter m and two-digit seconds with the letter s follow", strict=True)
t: 1h42
